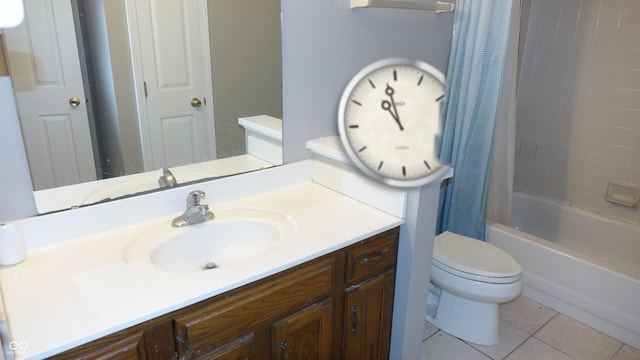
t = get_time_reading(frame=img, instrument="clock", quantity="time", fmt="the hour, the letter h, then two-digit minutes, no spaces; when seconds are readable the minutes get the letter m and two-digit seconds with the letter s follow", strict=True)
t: 10h58
